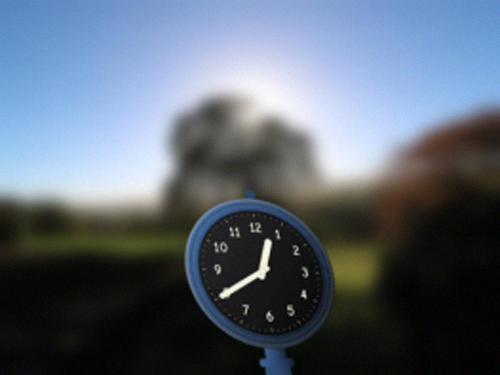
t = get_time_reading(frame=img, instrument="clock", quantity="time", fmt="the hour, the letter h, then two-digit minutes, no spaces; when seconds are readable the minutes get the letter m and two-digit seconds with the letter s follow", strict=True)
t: 12h40
